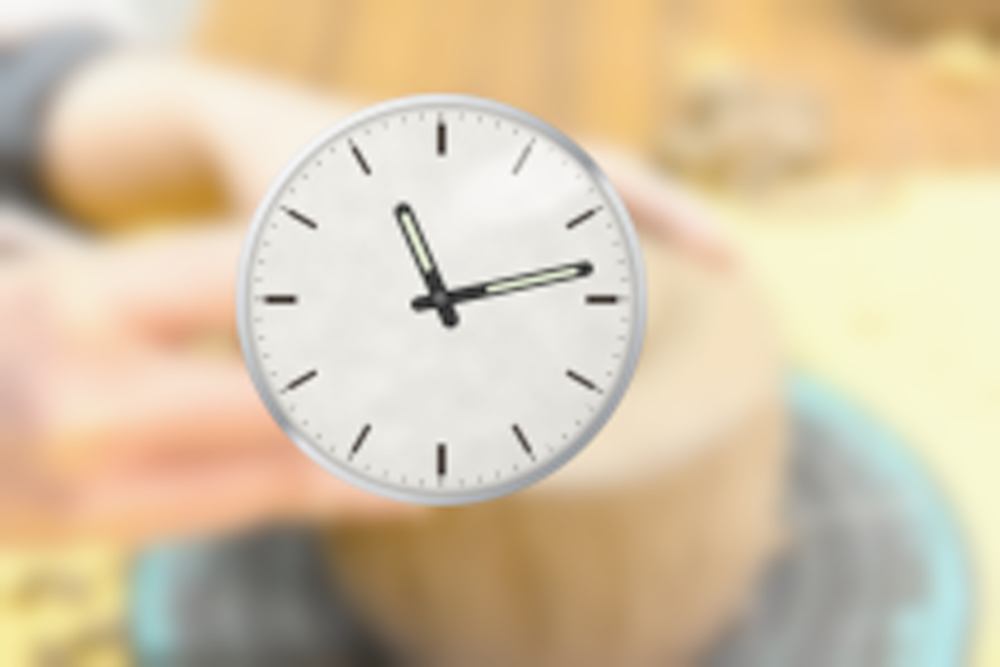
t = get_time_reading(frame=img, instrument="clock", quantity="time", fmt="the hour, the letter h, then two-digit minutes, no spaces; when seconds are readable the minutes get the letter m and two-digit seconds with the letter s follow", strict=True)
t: 11h13
